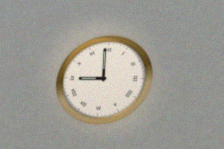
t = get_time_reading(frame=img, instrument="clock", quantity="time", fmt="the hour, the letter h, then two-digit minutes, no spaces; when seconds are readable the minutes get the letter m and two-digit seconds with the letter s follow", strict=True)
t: 8h59
